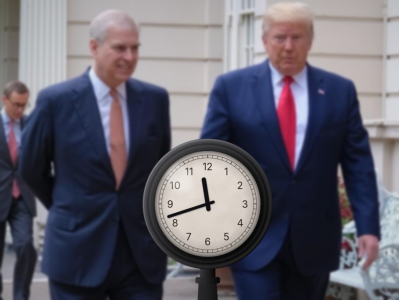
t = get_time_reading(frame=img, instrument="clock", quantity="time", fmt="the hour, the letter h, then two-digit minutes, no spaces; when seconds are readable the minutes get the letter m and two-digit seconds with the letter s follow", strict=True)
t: 11h42
